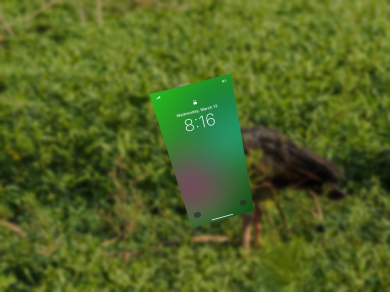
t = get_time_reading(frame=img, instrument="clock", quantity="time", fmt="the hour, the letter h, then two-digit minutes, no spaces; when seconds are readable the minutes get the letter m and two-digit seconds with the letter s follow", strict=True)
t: 8h16
